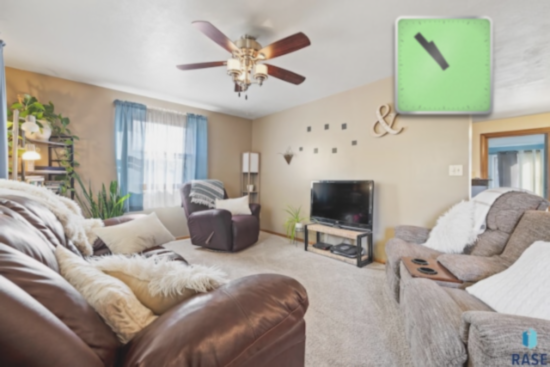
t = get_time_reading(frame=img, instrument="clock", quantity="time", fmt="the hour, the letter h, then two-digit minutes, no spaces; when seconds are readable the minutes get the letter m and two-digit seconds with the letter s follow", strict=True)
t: 10h53
